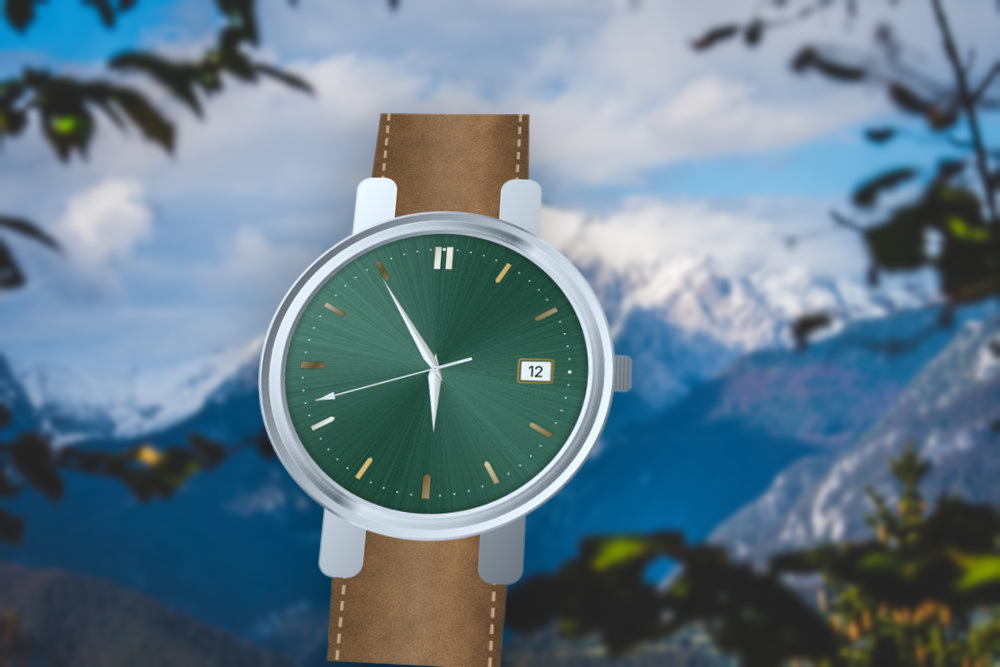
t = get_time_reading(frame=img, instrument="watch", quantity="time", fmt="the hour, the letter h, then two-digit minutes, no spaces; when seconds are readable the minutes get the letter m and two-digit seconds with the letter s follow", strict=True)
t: 5h54m42s
